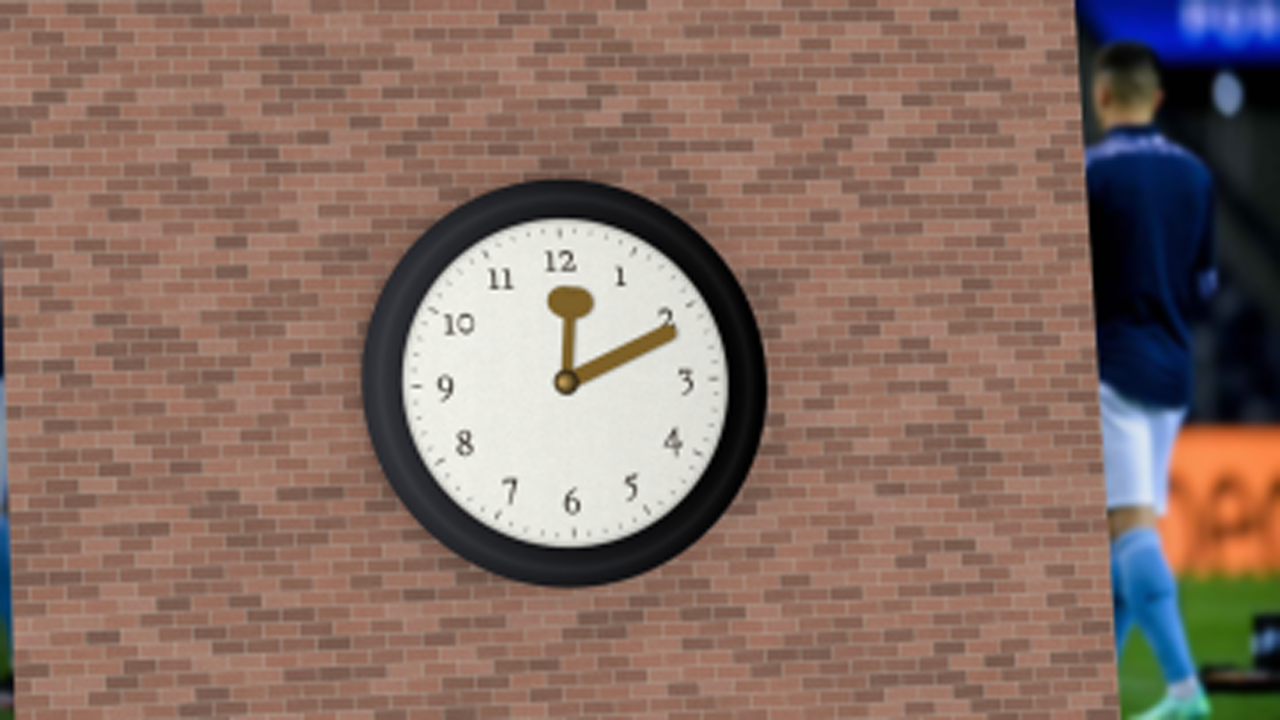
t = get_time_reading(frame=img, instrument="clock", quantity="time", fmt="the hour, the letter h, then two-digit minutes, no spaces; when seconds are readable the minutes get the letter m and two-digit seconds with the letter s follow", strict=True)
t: 12h11
